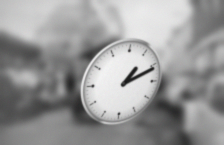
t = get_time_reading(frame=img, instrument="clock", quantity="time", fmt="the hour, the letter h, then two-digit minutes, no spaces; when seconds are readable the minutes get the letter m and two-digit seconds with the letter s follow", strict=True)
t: 1h11
